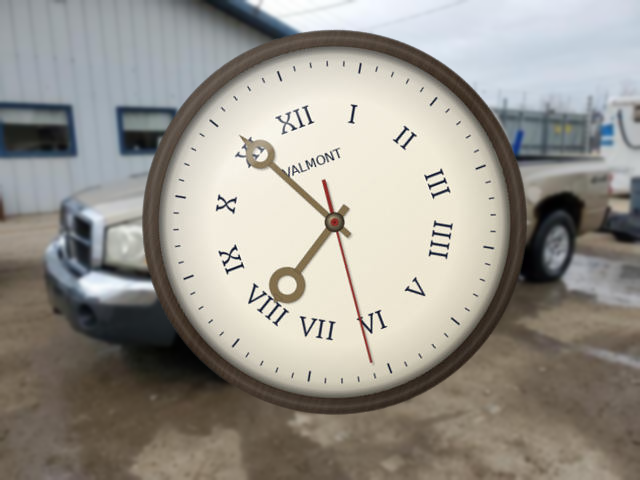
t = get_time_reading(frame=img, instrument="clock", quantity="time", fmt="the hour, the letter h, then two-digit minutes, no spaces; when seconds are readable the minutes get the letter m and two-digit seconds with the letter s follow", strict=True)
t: 7h55m31s
